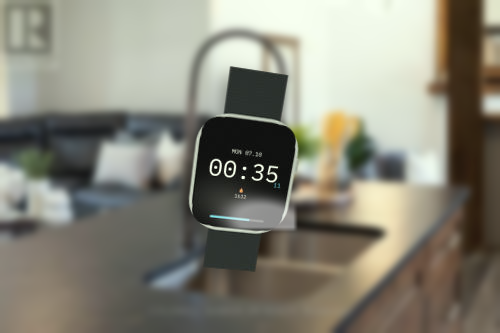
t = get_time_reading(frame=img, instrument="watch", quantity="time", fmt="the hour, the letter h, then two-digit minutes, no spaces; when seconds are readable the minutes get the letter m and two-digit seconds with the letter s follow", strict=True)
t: 0h35
